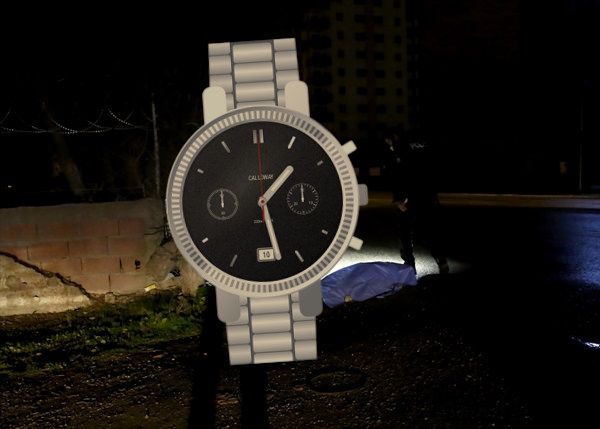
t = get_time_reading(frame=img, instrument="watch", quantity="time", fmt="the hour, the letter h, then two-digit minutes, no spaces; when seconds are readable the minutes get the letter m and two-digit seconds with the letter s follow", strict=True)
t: 1h28
